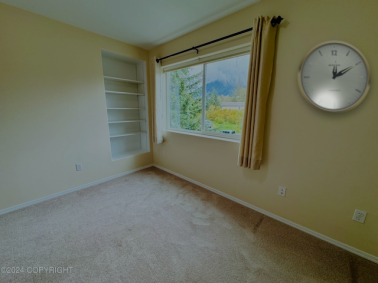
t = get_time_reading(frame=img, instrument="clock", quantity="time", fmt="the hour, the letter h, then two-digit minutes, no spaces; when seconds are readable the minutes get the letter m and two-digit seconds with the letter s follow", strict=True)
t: 12h10
